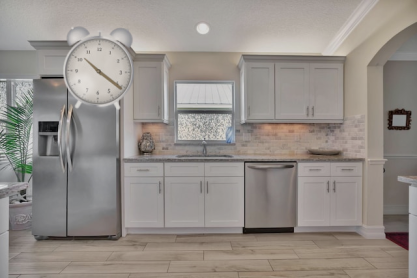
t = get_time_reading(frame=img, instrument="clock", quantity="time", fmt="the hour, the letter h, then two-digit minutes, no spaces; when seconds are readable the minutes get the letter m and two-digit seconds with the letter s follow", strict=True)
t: 10h21
